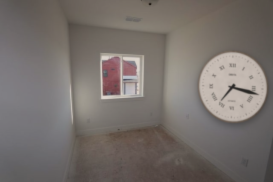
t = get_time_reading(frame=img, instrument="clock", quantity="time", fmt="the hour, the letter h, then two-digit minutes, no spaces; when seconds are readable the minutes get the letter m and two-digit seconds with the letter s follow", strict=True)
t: 7h17
